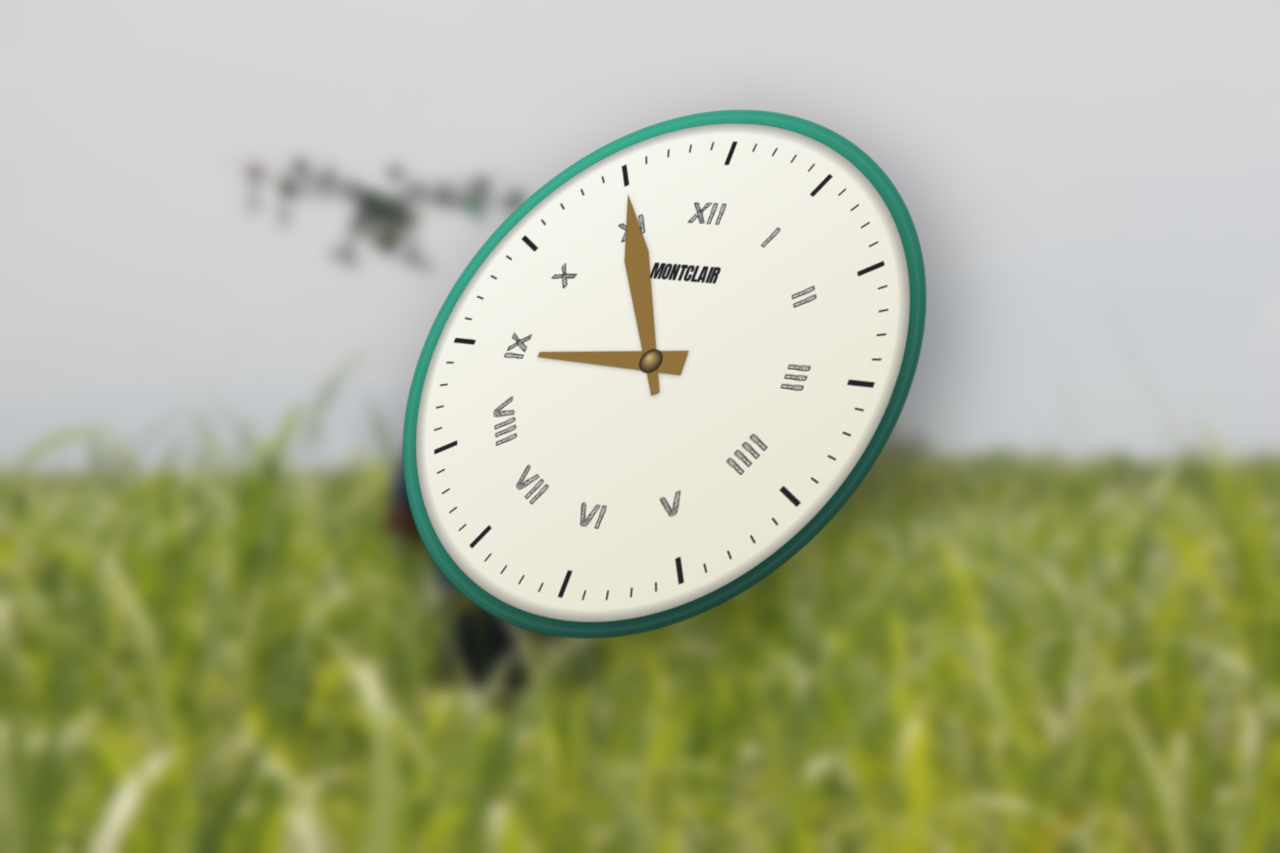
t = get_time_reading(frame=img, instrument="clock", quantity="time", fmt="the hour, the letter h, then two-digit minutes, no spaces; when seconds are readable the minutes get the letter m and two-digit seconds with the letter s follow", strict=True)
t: 8h55
